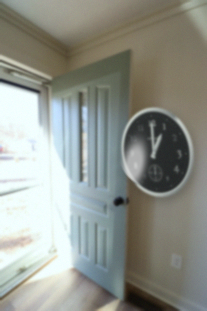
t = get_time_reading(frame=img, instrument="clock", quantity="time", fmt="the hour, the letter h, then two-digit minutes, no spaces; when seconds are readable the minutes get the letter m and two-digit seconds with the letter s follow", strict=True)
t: 1h00
